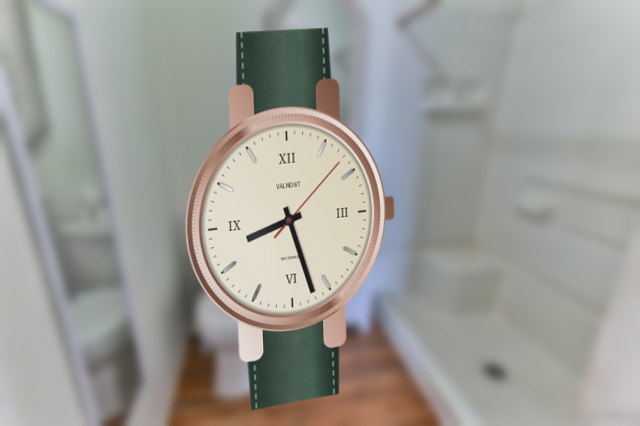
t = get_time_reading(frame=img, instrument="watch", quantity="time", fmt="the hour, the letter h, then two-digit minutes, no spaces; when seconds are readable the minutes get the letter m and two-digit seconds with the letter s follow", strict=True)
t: 8h27m08s
